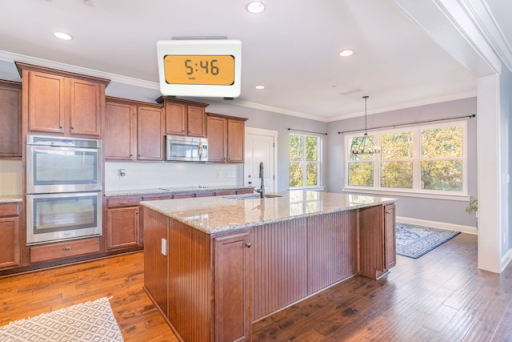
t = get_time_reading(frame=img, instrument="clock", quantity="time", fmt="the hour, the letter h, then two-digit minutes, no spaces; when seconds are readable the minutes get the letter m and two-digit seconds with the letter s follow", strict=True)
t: 5h46
